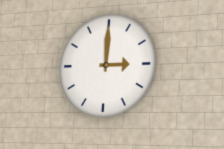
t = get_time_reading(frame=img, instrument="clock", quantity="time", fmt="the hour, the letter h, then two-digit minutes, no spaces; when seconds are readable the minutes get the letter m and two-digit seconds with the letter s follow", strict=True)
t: 3h00
